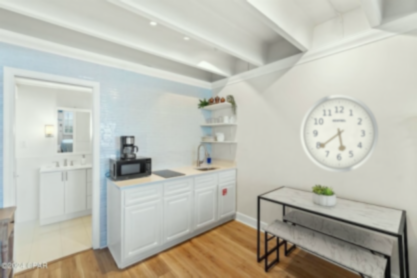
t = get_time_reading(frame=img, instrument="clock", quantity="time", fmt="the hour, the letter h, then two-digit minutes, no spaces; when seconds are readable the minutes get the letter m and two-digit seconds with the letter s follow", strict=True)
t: 5h39
